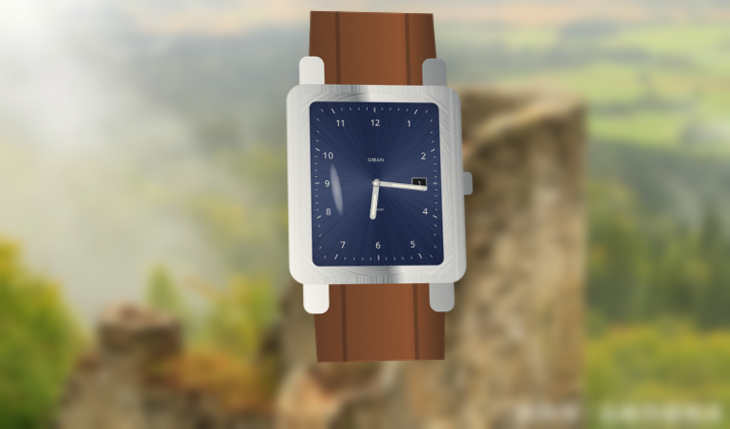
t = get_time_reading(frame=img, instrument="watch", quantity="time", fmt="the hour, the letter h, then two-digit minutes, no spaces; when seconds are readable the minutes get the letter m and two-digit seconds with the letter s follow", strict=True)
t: 6h16
